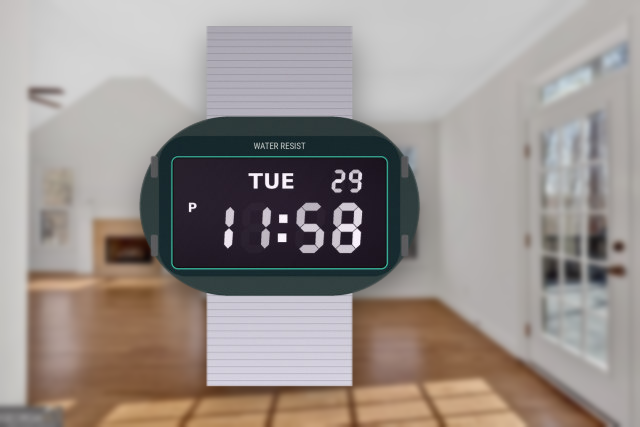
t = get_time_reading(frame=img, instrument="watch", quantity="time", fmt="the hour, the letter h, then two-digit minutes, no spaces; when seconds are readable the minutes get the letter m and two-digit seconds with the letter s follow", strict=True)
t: 11h58
